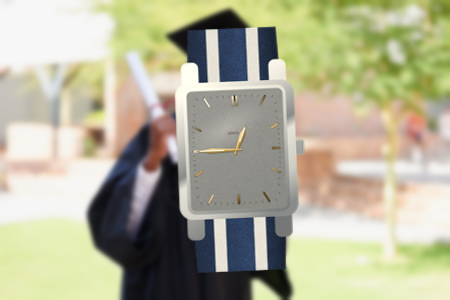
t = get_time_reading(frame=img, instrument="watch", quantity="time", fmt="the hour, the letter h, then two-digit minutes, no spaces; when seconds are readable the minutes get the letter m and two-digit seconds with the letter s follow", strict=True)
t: 12h45
